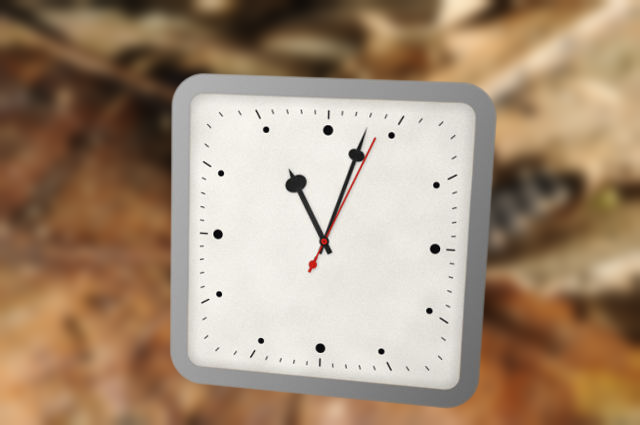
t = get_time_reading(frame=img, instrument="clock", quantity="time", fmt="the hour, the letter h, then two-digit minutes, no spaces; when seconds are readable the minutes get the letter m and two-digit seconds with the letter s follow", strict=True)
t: 11h03m04s
